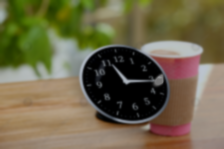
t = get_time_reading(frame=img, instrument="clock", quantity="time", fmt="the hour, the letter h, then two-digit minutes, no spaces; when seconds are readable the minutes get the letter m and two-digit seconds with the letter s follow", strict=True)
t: 11h16
